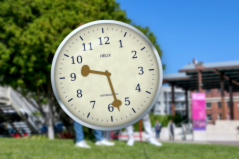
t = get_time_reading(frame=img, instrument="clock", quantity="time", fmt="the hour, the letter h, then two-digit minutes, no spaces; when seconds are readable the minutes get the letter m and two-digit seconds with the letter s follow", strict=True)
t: 9h28
